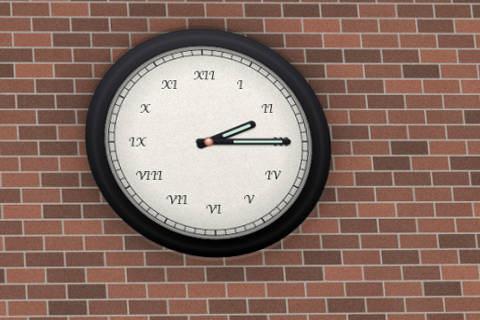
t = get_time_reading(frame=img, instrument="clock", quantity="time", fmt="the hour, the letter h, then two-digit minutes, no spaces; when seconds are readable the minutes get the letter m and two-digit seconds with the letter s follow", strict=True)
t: 2h15
